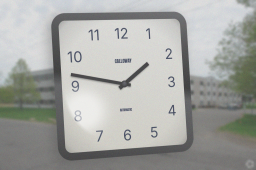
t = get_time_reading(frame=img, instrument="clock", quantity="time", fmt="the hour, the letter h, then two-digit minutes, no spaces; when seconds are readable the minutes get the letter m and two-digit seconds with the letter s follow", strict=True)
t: 1h47
